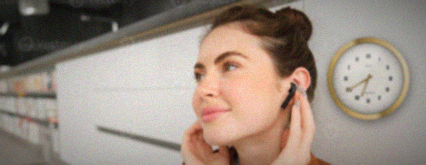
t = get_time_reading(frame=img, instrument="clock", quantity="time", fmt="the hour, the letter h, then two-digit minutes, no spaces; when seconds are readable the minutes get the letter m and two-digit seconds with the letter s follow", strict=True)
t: 6h40
